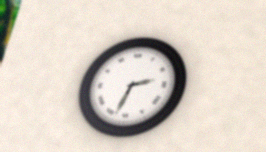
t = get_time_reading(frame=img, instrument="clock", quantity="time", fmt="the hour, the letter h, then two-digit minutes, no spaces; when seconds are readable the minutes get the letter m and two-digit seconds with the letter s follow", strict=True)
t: 2h33
